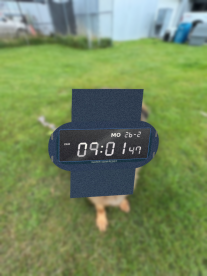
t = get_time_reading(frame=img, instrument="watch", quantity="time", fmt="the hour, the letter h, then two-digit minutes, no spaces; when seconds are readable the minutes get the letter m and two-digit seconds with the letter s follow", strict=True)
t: 9h01m47s
